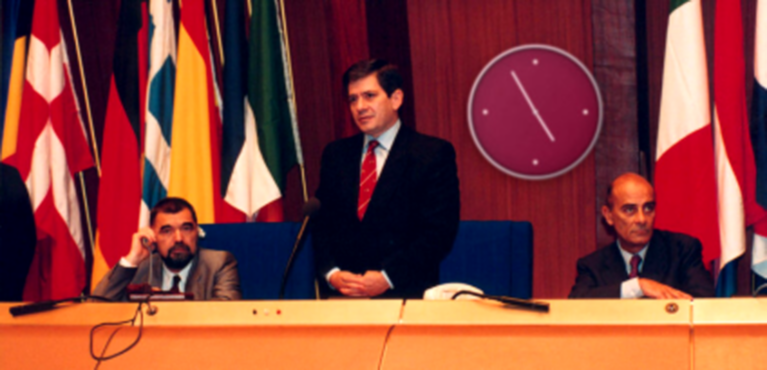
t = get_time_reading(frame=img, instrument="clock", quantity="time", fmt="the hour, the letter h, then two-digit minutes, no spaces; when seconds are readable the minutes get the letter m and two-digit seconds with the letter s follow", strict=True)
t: 4h55
